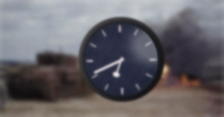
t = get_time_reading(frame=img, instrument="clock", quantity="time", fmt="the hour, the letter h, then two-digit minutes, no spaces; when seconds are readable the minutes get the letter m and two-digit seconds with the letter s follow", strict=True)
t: 6h41
